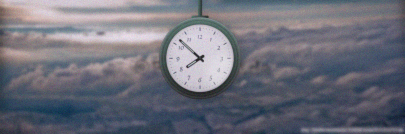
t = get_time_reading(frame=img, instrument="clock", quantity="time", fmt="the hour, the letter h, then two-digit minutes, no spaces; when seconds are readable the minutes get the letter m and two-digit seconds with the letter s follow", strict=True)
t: 7h52
